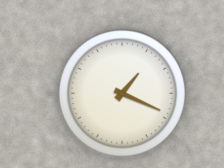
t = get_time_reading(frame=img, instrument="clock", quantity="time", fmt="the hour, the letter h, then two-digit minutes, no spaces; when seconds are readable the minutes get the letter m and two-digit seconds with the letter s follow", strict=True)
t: 1h19
